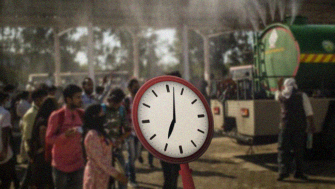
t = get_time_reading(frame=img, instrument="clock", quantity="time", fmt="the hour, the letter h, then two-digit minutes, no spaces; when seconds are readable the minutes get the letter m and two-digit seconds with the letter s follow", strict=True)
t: 7h02
